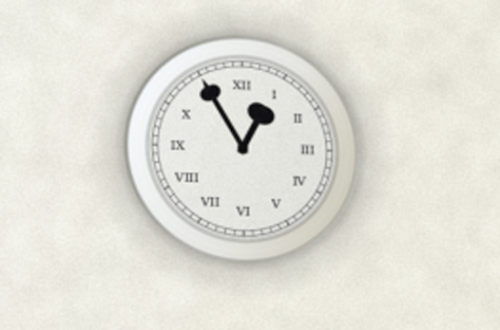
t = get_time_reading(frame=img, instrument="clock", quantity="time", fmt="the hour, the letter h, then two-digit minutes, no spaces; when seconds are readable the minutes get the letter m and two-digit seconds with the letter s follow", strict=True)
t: 12h55
